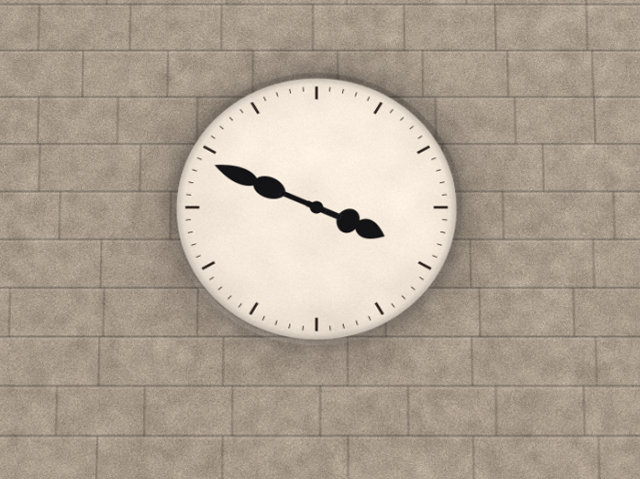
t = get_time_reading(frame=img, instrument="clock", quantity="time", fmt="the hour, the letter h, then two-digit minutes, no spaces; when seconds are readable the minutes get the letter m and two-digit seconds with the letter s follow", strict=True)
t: 3h49
